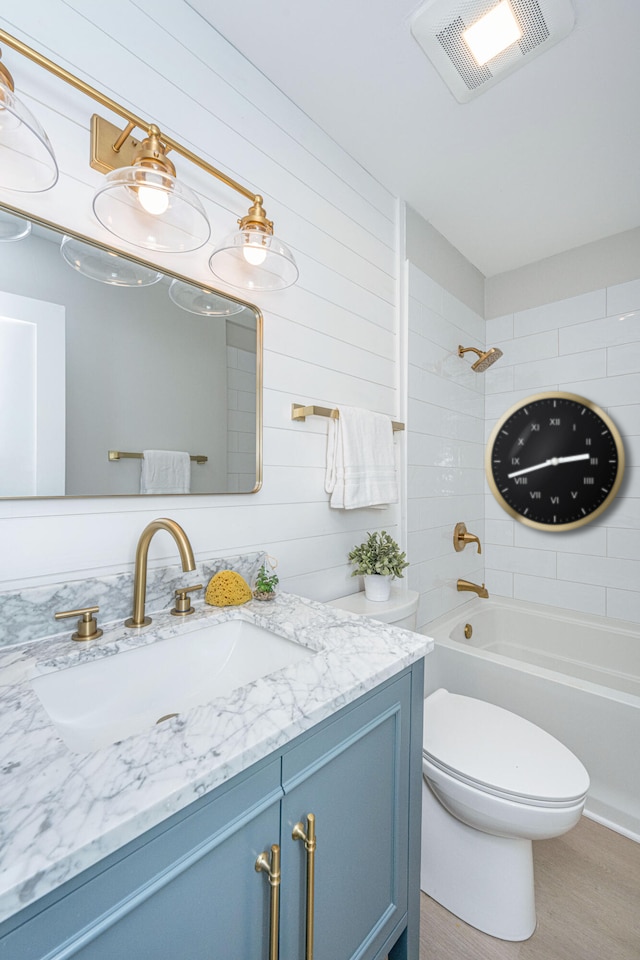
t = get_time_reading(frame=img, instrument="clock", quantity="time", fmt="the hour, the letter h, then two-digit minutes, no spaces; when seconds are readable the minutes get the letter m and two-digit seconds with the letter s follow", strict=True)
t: 2h42
